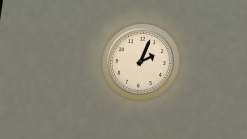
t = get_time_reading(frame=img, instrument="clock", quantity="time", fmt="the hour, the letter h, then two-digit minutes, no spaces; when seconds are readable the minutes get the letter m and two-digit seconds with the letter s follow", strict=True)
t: 2h03
